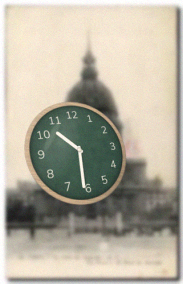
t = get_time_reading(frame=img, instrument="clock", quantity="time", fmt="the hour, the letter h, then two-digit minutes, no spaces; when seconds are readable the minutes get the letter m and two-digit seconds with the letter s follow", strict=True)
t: 10h31
